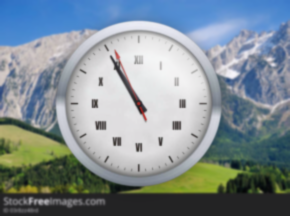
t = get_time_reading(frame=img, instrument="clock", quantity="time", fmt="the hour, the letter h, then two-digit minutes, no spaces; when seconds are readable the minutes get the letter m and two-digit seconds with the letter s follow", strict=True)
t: 10h54m56s
